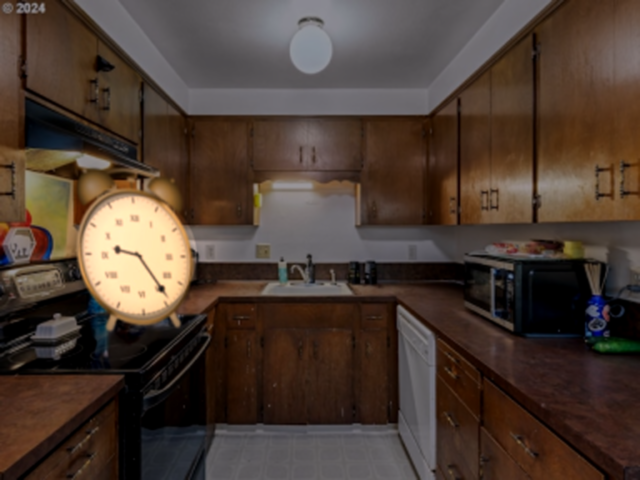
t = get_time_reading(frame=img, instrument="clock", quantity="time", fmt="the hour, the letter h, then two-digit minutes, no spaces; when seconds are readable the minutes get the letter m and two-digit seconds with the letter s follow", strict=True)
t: 9h24
